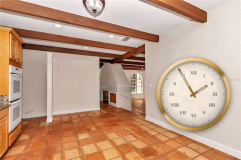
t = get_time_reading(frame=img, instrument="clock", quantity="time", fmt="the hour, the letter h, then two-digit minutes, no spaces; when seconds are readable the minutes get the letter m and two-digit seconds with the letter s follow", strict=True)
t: 1h55
